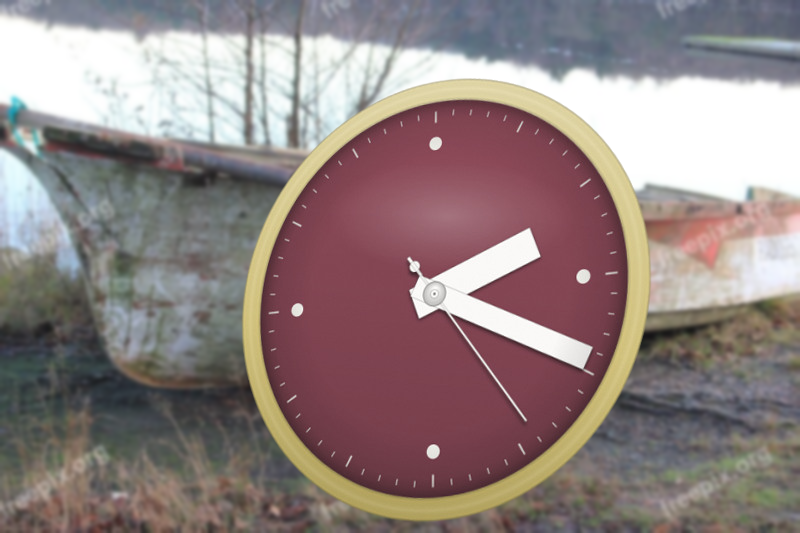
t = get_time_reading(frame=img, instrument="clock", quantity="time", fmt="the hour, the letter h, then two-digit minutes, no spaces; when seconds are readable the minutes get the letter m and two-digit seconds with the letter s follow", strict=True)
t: 2h19m24s
